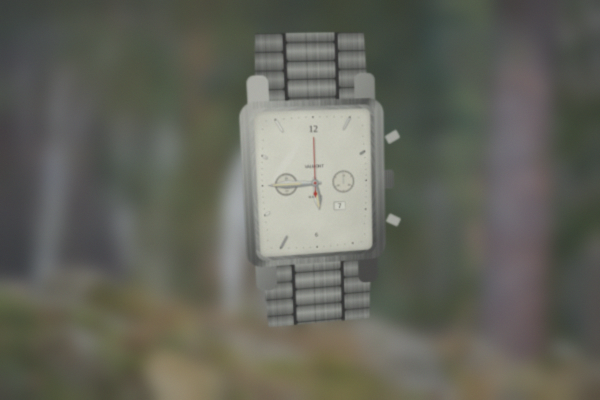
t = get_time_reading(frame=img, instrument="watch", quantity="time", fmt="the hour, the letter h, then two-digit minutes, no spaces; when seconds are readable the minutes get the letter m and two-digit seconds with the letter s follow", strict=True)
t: 5h45
